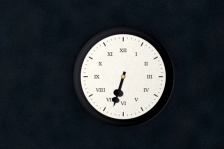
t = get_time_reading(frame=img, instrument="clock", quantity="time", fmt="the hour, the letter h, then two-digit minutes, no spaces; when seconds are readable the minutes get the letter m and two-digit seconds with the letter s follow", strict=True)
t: 6h33
